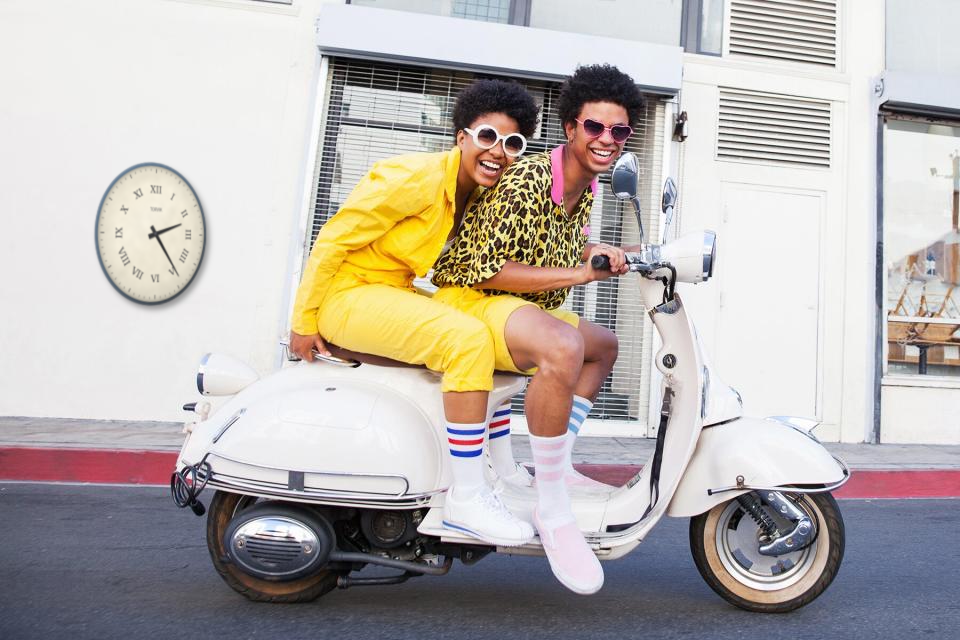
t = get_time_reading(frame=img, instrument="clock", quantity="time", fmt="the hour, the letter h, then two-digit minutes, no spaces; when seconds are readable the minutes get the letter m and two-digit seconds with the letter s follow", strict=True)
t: 2h24
